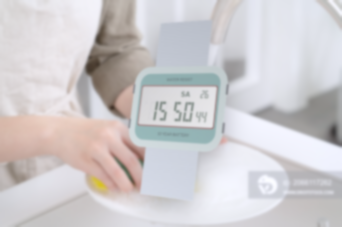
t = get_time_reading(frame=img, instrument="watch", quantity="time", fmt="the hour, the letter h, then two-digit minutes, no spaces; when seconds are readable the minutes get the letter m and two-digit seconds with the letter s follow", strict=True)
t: 15h50
